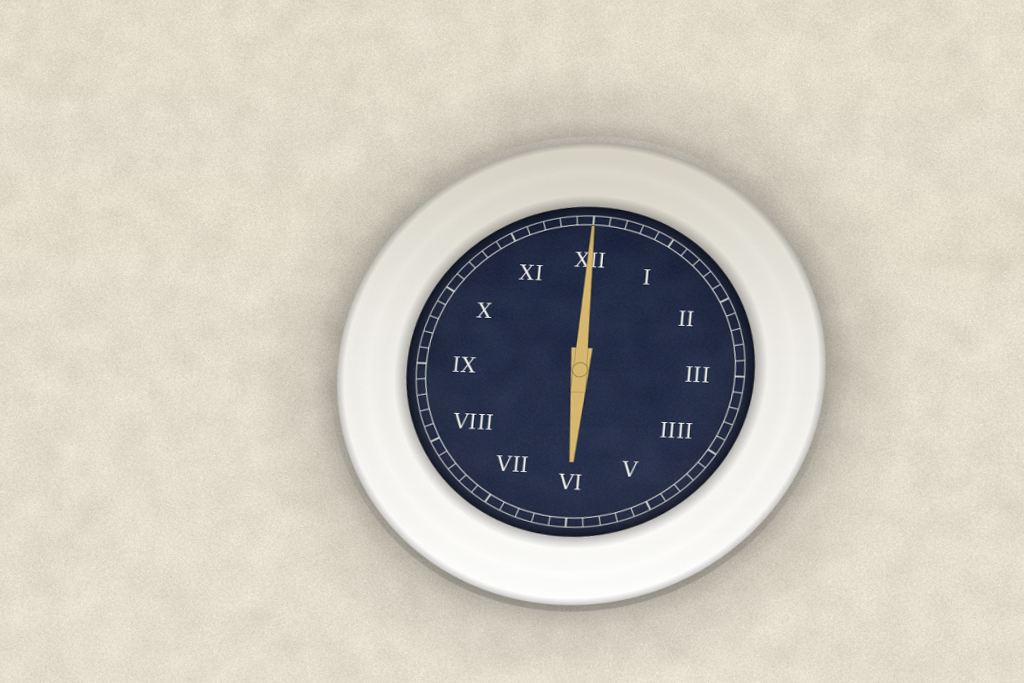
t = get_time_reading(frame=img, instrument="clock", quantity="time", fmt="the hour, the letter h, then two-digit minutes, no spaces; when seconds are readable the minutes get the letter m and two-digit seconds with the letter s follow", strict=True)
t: 6h00
